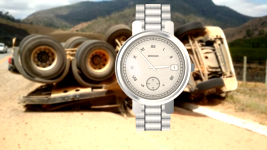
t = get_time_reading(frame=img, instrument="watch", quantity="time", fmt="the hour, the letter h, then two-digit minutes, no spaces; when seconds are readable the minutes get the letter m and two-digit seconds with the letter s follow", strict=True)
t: 2h53
